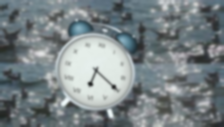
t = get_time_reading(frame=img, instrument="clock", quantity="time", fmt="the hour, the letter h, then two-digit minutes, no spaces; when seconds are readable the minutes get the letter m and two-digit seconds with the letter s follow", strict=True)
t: 6h20
